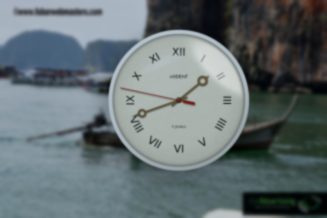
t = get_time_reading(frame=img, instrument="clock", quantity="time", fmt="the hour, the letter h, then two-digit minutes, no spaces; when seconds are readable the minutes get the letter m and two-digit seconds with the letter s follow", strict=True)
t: 1h41m47s
